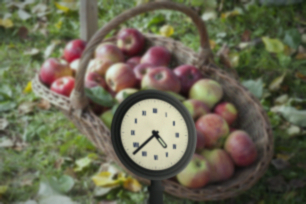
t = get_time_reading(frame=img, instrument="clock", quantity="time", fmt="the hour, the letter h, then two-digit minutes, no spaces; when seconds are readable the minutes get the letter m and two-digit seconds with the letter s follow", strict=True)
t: 4h38
